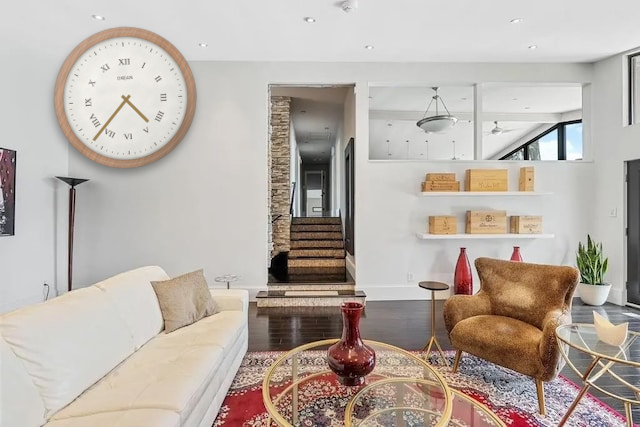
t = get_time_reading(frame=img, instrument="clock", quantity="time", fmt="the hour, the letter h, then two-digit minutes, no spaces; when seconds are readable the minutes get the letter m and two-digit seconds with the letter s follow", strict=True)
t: 4h37
